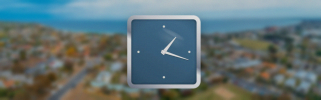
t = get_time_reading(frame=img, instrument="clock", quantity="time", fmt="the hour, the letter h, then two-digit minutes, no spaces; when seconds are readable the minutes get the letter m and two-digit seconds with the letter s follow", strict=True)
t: 1h18
